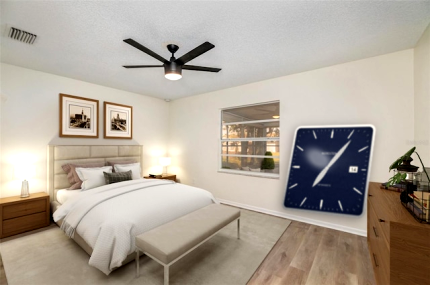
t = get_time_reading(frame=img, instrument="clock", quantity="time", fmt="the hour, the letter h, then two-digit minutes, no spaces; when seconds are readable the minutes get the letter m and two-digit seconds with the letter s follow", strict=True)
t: 7h06
